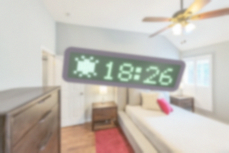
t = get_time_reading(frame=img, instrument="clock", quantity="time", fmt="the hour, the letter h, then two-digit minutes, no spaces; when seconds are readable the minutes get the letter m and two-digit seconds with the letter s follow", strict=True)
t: 18h26
